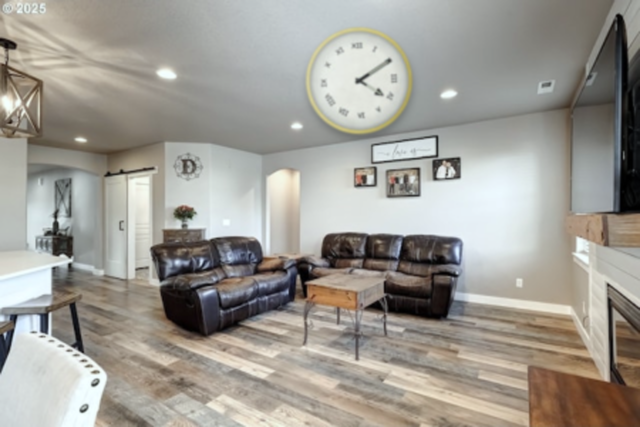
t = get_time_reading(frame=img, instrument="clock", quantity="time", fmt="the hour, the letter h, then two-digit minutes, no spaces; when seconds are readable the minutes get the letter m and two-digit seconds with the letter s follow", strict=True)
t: 4h10
